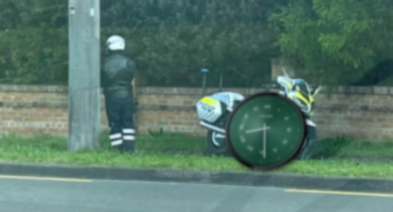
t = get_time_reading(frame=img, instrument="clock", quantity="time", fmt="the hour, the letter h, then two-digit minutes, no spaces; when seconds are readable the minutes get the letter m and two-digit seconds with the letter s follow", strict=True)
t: 8h29
